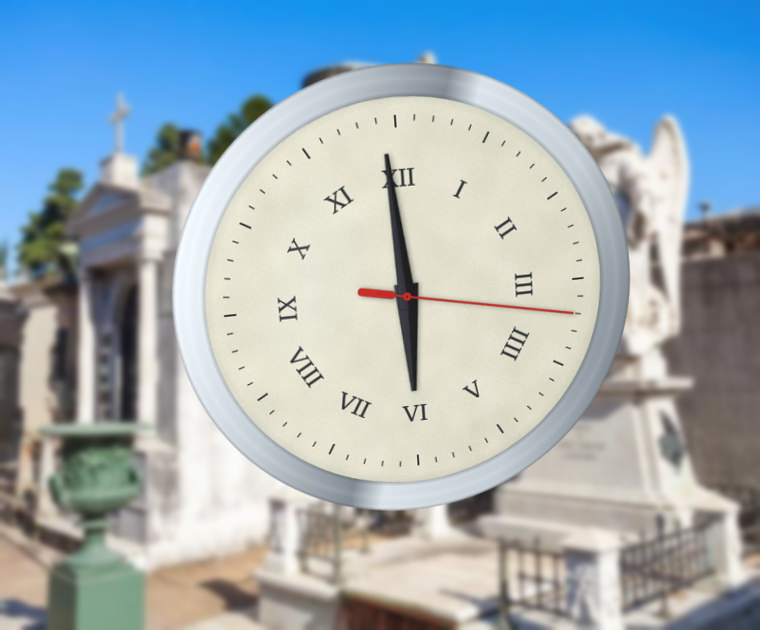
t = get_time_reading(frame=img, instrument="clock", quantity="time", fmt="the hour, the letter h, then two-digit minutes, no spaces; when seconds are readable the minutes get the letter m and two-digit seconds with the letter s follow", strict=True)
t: 5h59m17s
